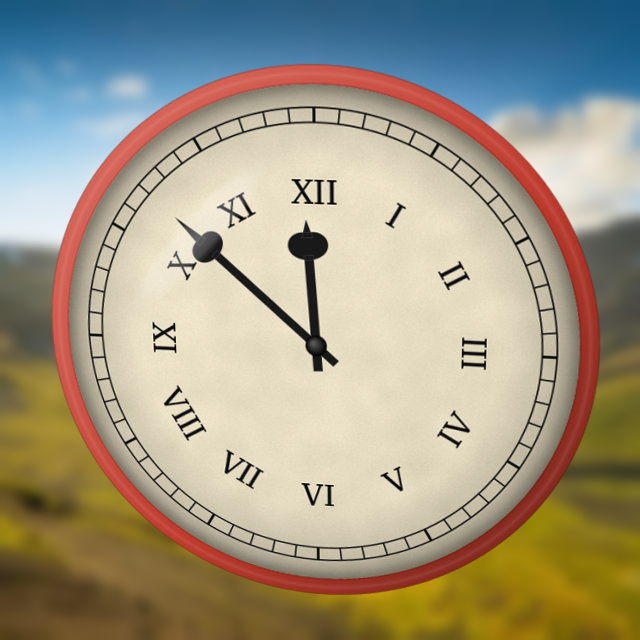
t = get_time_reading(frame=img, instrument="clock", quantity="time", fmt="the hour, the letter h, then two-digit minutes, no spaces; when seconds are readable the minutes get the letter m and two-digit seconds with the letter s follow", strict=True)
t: 11h52
